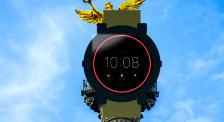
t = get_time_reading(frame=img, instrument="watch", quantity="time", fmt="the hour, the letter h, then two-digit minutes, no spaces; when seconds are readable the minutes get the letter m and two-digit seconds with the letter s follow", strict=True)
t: 10h08
